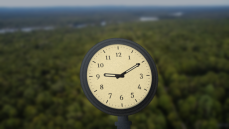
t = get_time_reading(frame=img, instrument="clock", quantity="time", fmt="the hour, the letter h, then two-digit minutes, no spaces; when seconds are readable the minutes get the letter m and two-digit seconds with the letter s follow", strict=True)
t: 9h10
